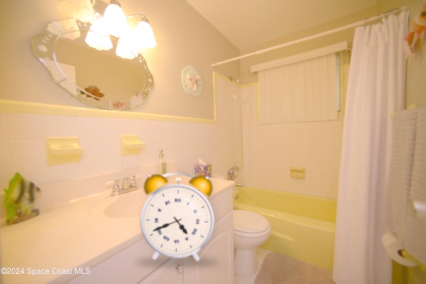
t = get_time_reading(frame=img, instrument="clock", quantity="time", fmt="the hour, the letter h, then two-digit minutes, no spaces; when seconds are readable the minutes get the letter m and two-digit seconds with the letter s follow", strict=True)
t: 4h41
